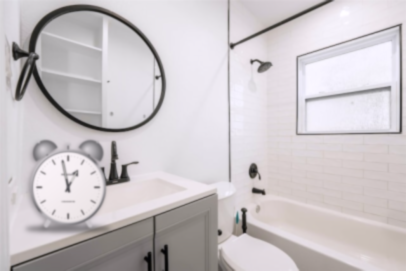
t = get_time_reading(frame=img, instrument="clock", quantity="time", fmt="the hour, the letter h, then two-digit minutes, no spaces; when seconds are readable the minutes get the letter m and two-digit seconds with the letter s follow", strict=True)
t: 12h58
